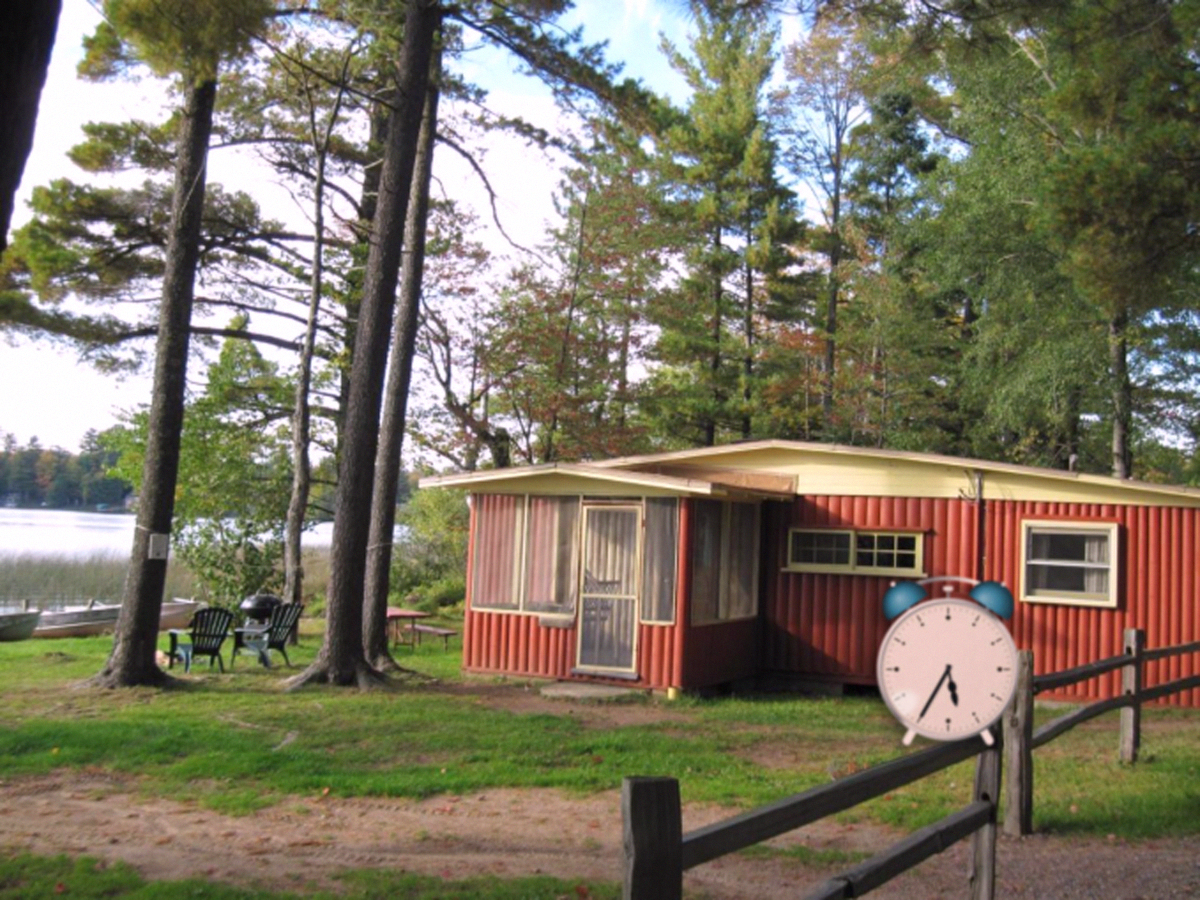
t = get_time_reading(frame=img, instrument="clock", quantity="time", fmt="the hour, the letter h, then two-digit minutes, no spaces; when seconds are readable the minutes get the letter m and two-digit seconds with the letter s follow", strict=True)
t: 5h35
